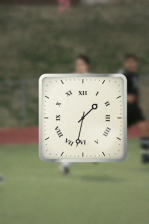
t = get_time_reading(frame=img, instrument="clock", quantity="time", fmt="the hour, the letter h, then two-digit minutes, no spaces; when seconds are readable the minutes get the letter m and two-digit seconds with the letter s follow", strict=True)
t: 1h32
